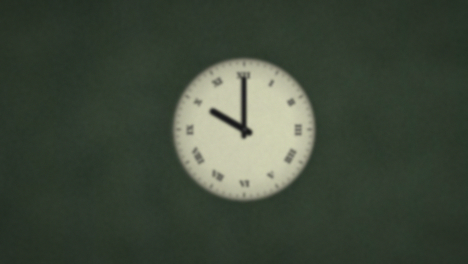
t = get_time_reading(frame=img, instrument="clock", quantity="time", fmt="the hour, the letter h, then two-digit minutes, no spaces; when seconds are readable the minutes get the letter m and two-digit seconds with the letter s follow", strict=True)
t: 10h00
